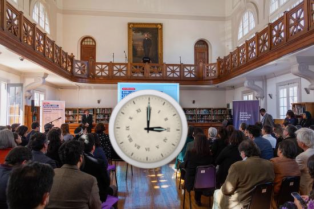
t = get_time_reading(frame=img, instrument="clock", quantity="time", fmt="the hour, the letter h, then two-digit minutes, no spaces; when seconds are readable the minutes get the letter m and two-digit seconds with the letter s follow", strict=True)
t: 3h00
